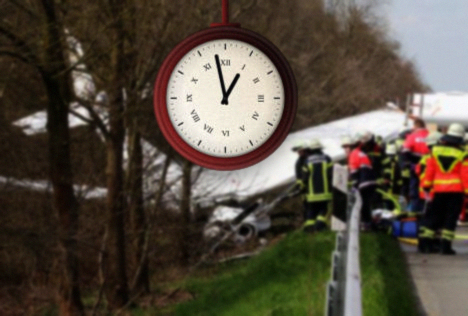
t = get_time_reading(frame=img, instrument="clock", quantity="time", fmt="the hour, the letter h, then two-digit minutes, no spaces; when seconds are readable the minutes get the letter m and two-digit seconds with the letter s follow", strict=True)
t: 12h58
